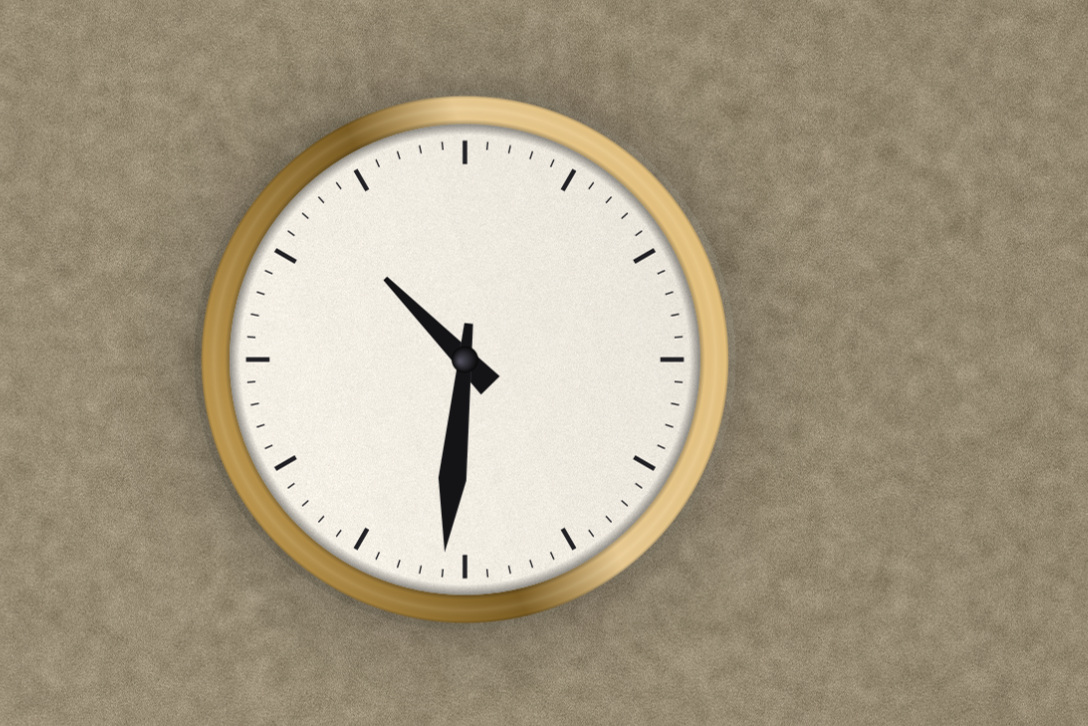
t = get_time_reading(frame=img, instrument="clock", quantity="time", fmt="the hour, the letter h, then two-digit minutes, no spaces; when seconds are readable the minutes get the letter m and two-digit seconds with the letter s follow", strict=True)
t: 10h31
